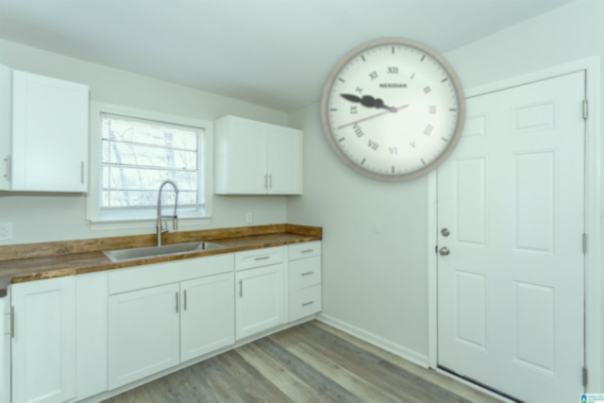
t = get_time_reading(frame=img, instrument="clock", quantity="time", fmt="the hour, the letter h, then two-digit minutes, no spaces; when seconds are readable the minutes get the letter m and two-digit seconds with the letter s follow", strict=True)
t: 9h47m42s
